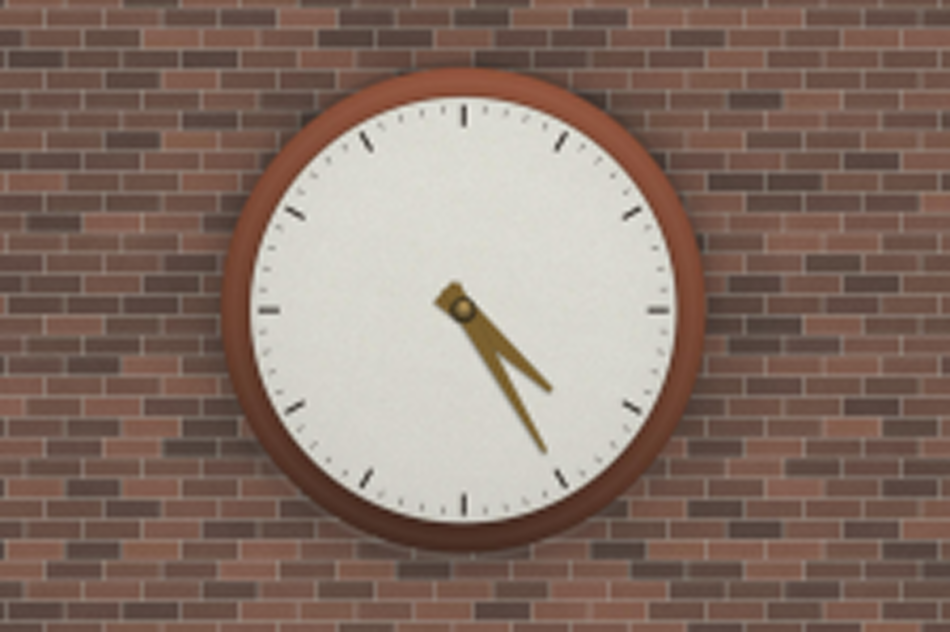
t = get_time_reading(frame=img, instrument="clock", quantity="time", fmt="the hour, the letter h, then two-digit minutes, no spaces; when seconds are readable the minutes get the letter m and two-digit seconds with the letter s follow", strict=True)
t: 4h25
